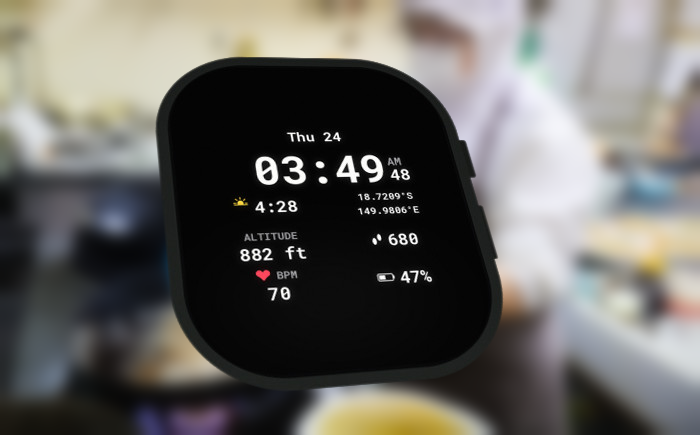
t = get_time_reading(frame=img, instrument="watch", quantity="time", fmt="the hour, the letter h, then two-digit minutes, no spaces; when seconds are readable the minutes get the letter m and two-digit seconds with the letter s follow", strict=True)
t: 3h49m48s
